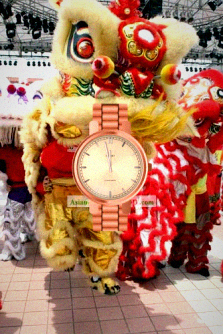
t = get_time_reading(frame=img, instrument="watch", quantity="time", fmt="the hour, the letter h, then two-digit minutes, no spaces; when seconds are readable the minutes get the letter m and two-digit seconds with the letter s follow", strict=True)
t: 11h58
